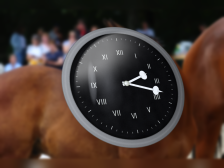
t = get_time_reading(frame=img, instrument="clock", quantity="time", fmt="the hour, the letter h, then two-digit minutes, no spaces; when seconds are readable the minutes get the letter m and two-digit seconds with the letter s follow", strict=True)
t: 2h18
